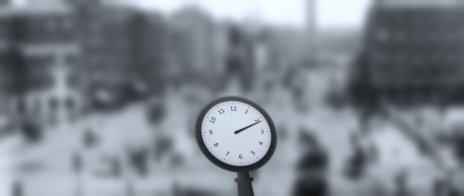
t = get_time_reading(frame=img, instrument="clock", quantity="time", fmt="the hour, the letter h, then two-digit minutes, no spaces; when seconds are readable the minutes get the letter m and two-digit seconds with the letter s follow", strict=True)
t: 2h11
